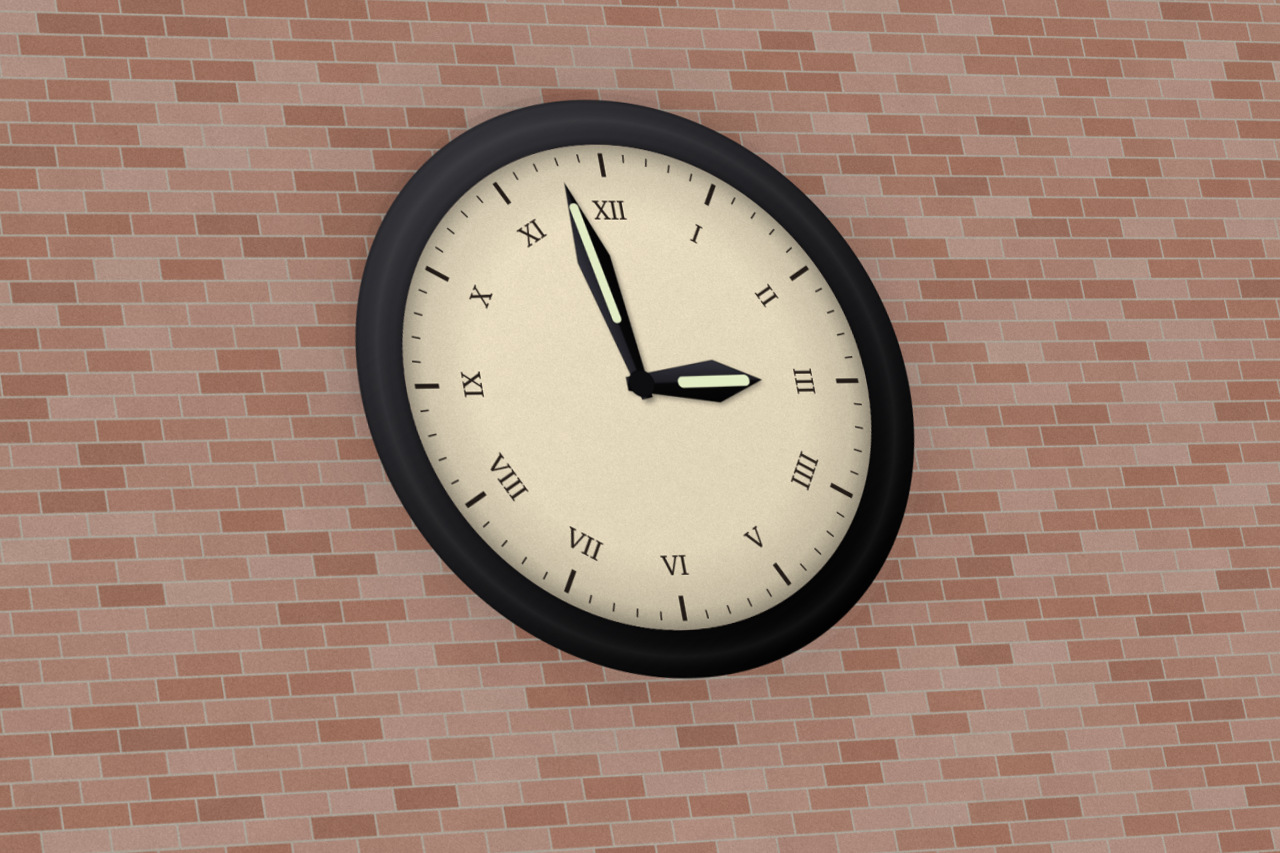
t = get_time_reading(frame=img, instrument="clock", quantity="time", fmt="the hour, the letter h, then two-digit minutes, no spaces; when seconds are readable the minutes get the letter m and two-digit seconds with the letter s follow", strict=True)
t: 2h58
